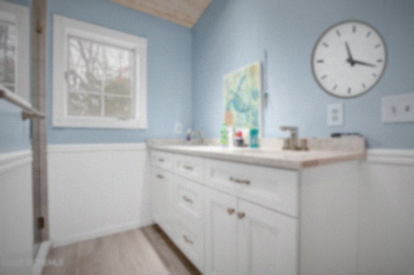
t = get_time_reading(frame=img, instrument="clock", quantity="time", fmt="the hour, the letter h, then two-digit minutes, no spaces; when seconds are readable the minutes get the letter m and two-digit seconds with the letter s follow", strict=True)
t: 11h17
